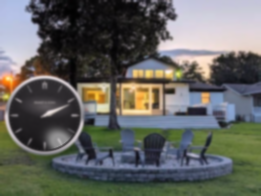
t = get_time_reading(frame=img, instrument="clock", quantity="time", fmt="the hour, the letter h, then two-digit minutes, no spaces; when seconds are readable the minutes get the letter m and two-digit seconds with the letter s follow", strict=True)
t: 2h11
